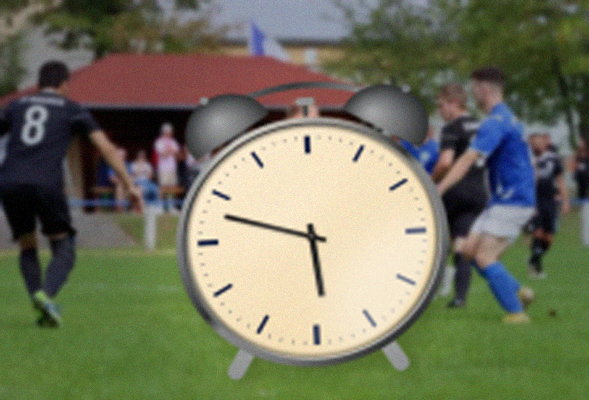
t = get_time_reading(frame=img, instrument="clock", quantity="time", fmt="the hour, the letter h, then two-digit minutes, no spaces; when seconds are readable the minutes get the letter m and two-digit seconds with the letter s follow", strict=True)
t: 5h48
